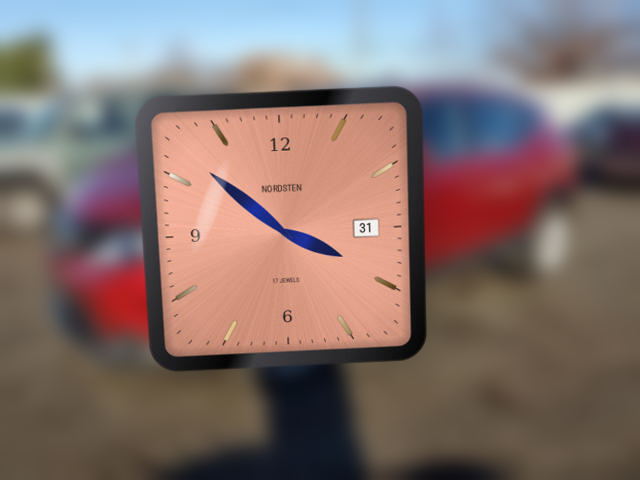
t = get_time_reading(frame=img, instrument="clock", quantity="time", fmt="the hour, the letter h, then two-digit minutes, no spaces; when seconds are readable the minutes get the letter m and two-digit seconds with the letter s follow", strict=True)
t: 3h52
